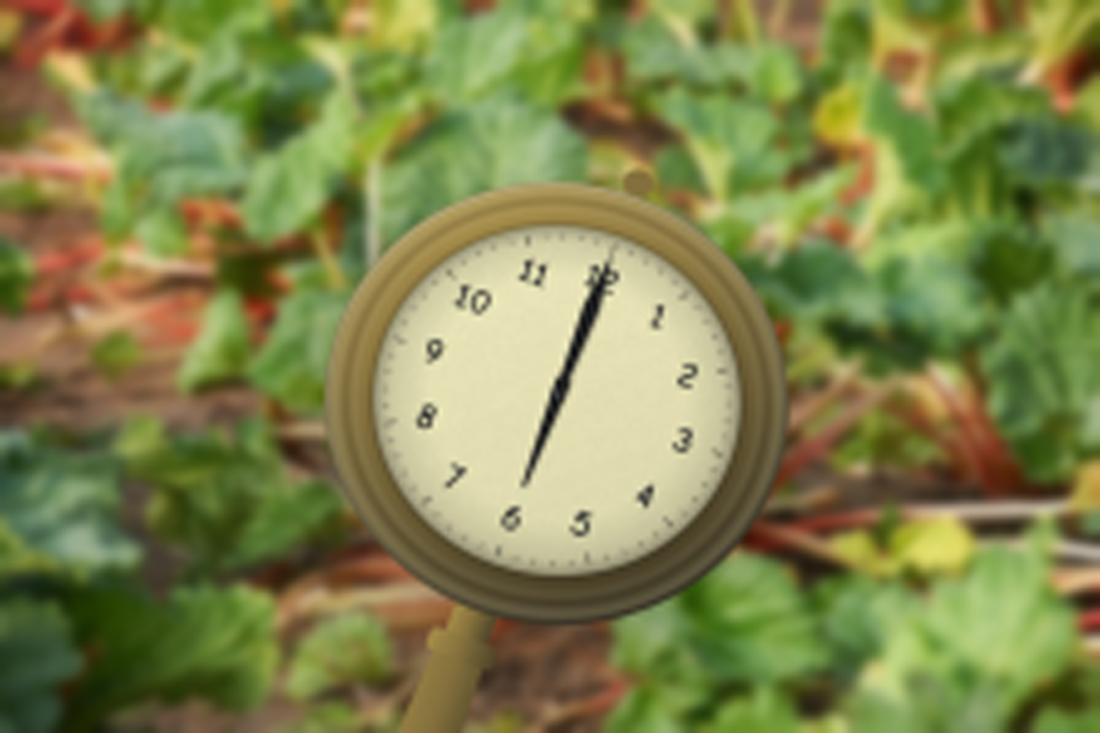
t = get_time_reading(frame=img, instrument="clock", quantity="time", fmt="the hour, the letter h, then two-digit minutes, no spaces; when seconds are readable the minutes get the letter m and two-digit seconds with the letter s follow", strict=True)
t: 6h00
